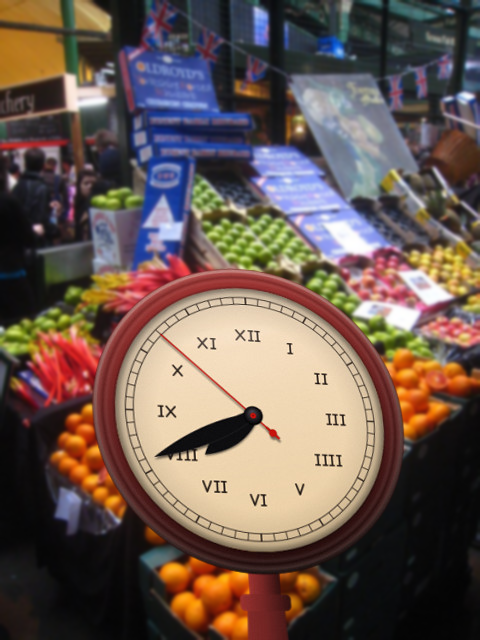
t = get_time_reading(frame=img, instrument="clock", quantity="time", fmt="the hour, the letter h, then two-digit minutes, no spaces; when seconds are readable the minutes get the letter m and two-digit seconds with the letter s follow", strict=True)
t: 7h40m52s
